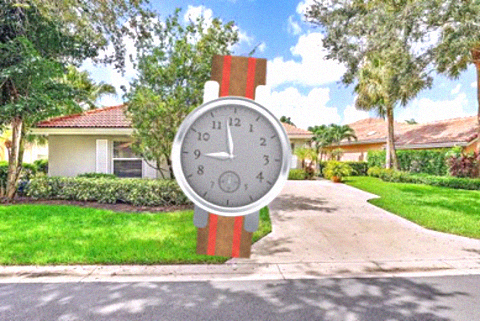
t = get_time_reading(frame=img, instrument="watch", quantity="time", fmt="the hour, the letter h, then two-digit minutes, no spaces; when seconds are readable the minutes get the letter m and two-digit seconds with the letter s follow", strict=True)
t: 8h58
